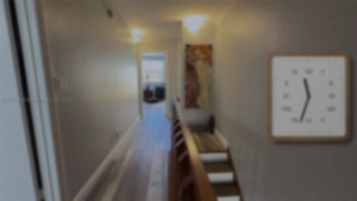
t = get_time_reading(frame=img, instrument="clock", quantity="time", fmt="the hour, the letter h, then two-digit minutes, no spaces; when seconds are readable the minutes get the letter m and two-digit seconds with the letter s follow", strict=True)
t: 11h33
